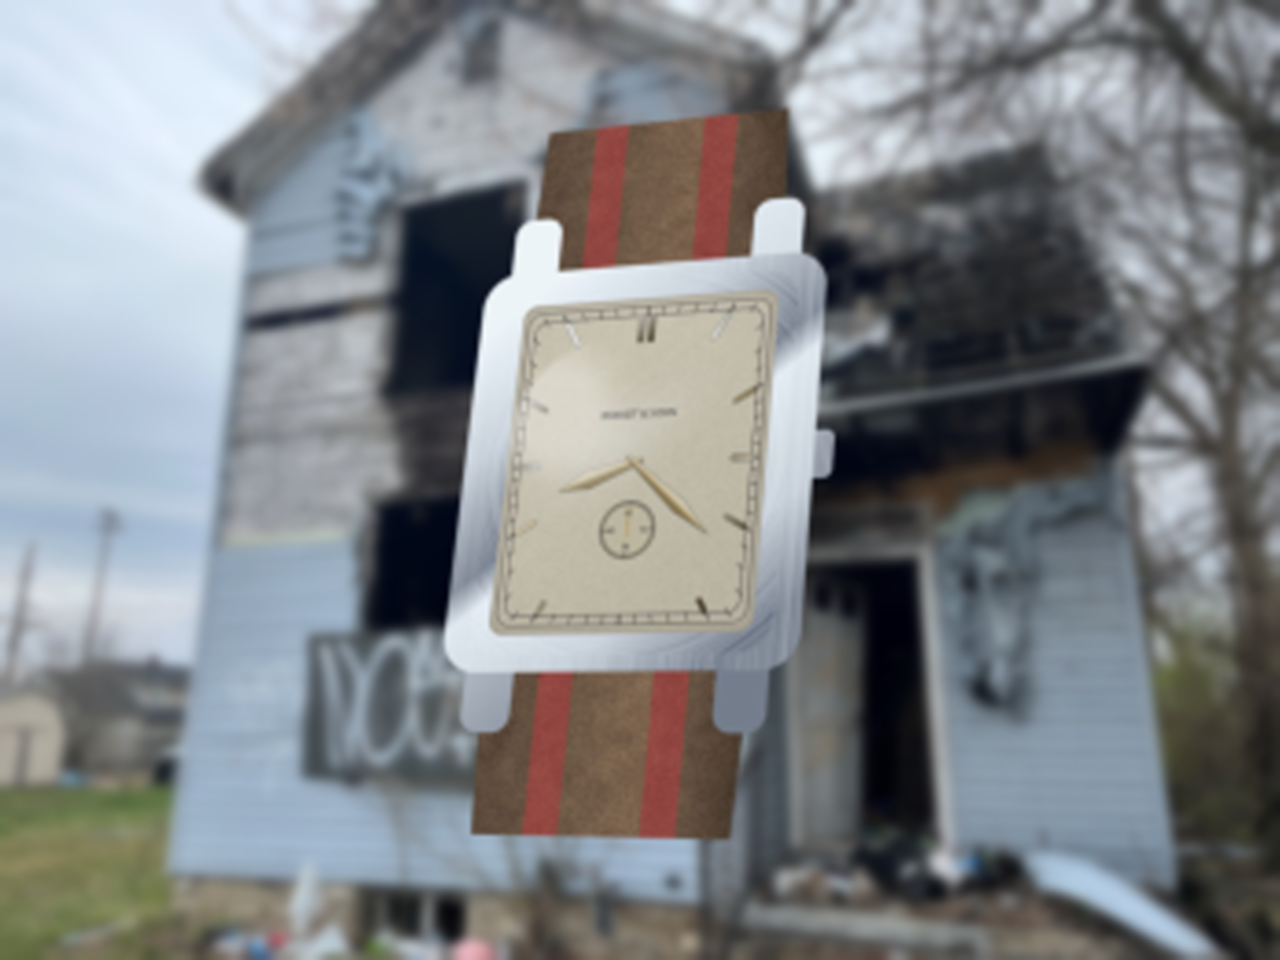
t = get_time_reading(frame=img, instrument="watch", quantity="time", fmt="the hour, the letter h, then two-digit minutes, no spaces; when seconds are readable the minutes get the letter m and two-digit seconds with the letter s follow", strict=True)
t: 8h22
